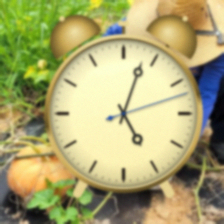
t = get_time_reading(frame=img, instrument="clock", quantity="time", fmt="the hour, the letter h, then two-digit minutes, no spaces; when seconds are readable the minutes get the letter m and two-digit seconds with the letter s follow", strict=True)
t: 5h03m12s
